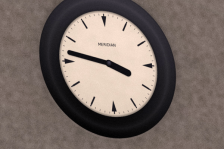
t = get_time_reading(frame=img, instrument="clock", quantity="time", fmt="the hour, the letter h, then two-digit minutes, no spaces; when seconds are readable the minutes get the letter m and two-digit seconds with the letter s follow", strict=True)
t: 3h47
